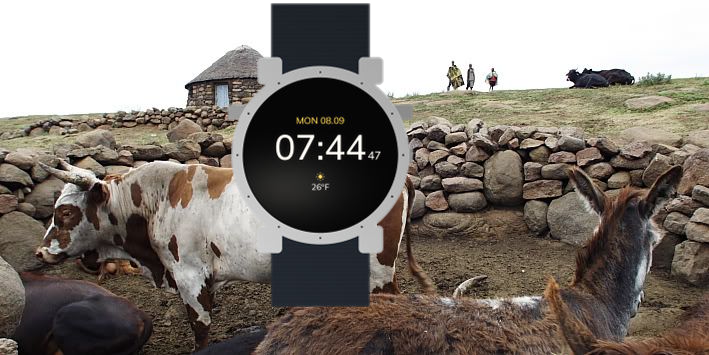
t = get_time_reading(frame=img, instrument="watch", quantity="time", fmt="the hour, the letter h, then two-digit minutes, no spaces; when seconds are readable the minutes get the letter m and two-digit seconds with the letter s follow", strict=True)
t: 7h44m47s
